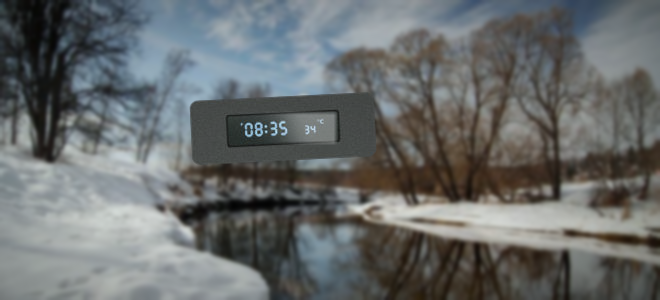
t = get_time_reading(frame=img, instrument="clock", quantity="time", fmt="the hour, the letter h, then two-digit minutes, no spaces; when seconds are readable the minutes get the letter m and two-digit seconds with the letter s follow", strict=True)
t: 8h35
